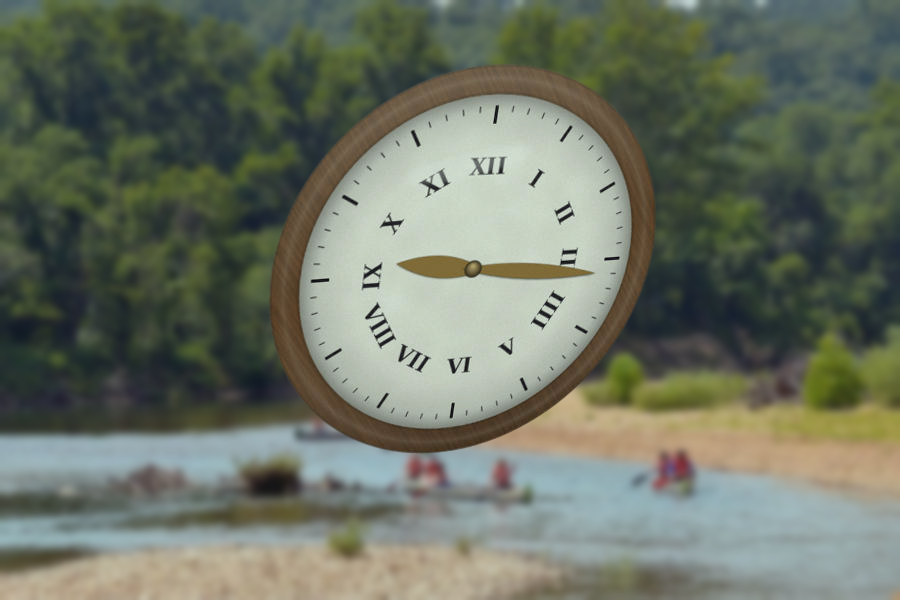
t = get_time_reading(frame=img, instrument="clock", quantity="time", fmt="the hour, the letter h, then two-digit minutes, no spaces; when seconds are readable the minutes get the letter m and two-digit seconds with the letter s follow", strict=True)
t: 9h16
